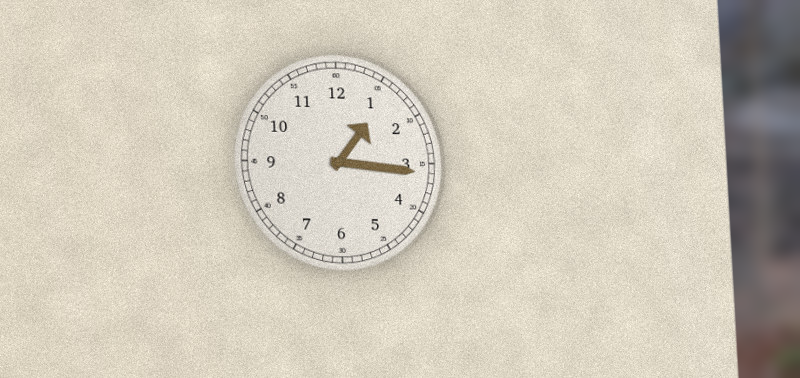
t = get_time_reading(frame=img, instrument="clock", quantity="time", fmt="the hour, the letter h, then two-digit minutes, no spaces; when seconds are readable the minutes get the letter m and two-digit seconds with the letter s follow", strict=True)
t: 1h16
